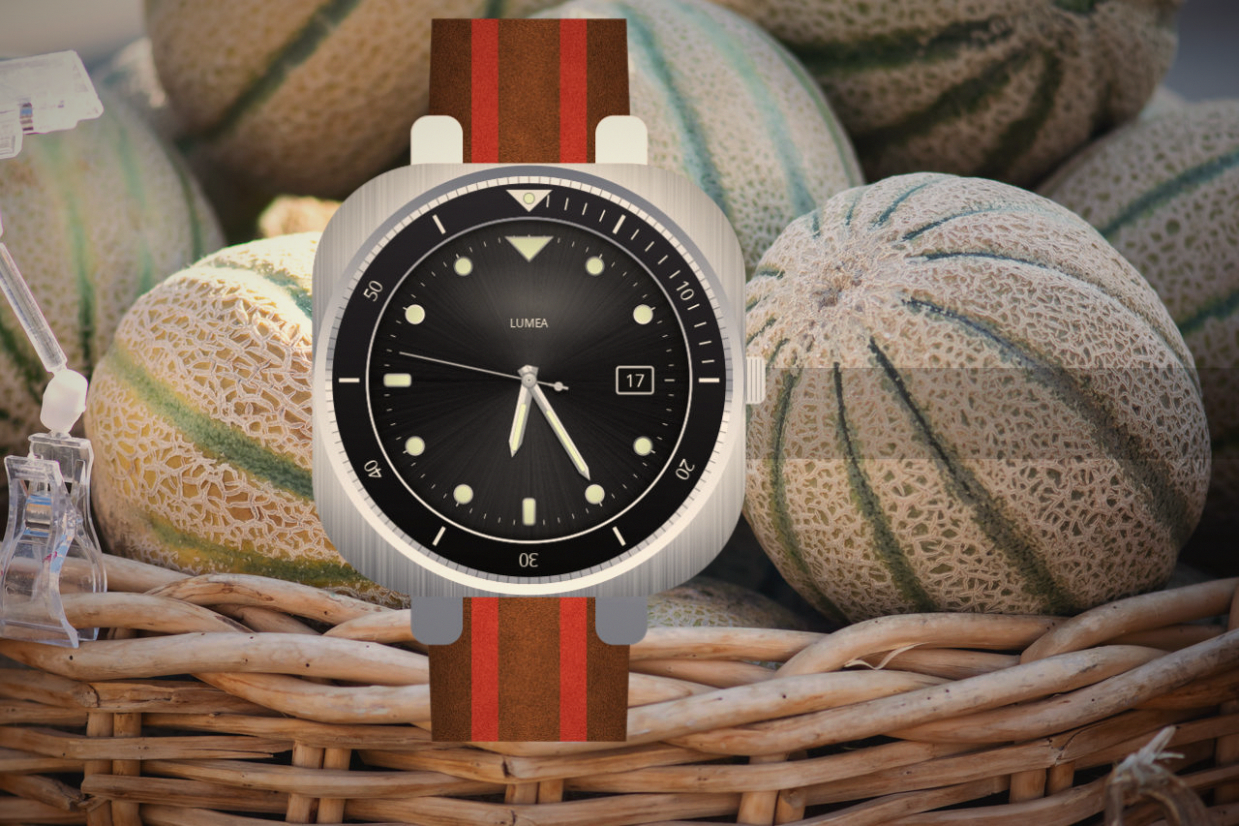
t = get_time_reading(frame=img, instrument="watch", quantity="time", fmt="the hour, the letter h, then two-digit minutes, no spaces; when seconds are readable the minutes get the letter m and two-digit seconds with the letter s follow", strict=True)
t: 6h24m47s
